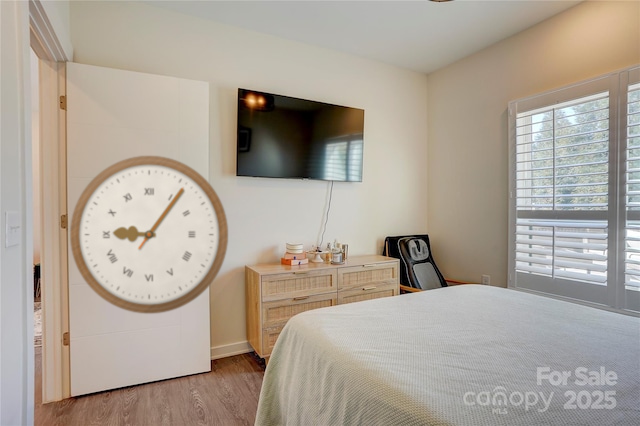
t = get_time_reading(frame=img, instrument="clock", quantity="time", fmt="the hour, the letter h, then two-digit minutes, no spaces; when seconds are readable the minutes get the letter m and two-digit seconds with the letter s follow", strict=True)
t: 9h06m06s
